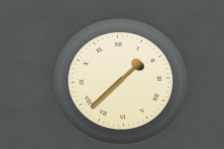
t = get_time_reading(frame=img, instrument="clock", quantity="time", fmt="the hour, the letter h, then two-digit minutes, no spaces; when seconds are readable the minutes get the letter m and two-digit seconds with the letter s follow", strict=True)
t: 1h38
